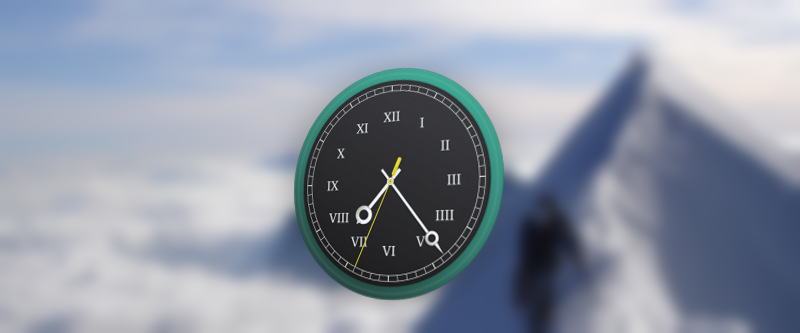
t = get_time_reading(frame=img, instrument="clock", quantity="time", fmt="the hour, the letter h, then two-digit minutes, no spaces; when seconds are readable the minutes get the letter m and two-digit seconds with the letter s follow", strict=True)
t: 7h23m34s
